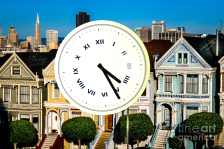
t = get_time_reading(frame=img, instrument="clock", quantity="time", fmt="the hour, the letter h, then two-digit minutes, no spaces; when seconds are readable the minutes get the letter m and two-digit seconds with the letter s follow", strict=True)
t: 4h26
